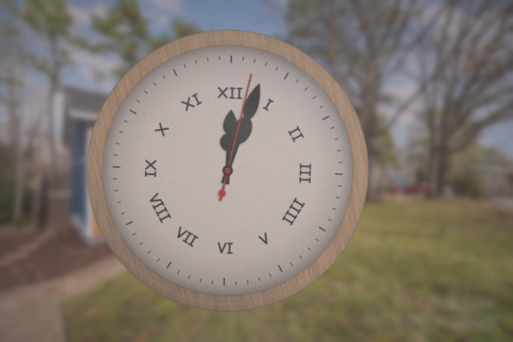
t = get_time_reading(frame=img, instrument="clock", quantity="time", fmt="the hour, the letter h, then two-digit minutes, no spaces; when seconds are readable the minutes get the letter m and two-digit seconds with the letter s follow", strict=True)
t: 12h03m02s
